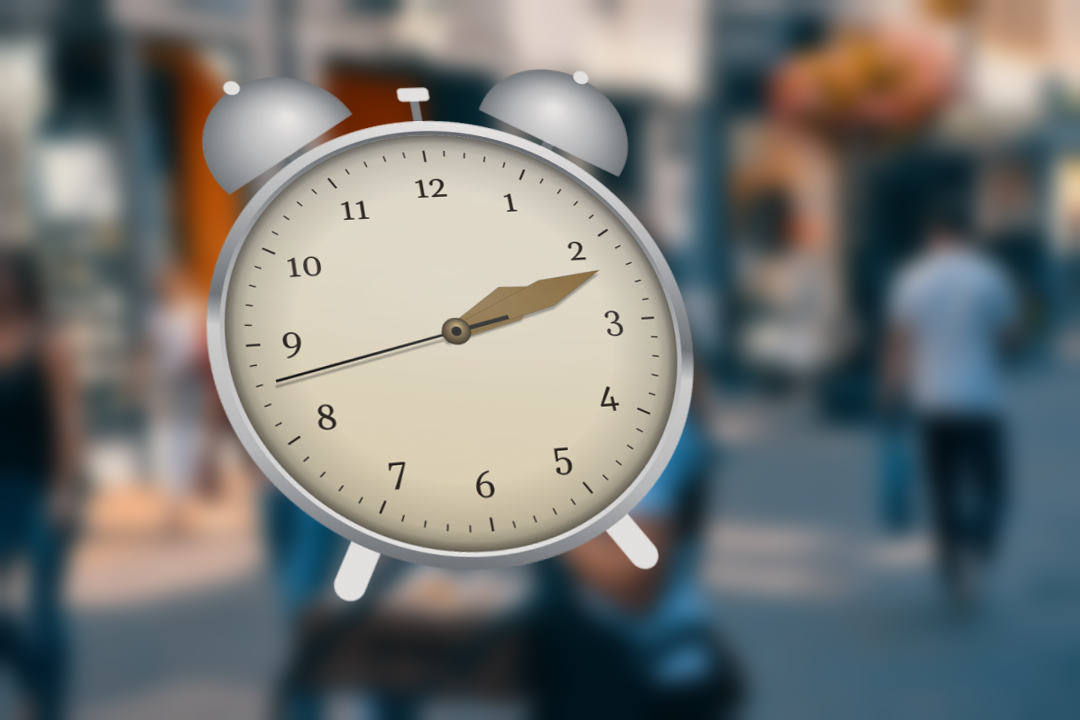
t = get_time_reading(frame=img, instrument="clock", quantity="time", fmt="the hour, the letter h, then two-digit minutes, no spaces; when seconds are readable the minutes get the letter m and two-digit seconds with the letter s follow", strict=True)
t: 2h11m43s
